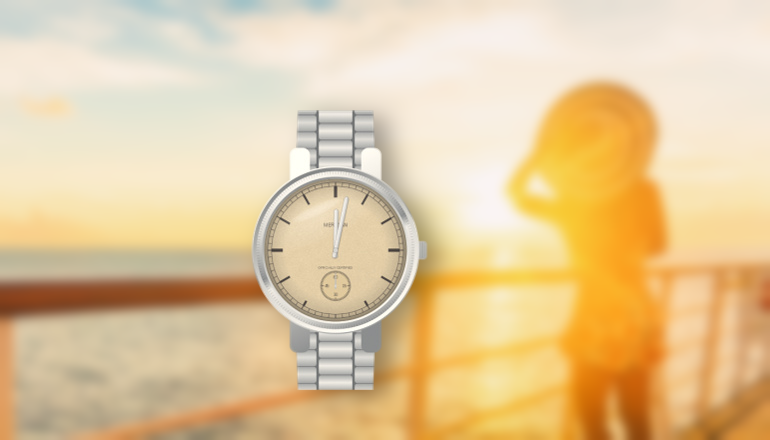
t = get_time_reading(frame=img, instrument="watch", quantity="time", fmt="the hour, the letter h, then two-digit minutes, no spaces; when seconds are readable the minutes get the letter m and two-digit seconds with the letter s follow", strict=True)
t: 12h02
